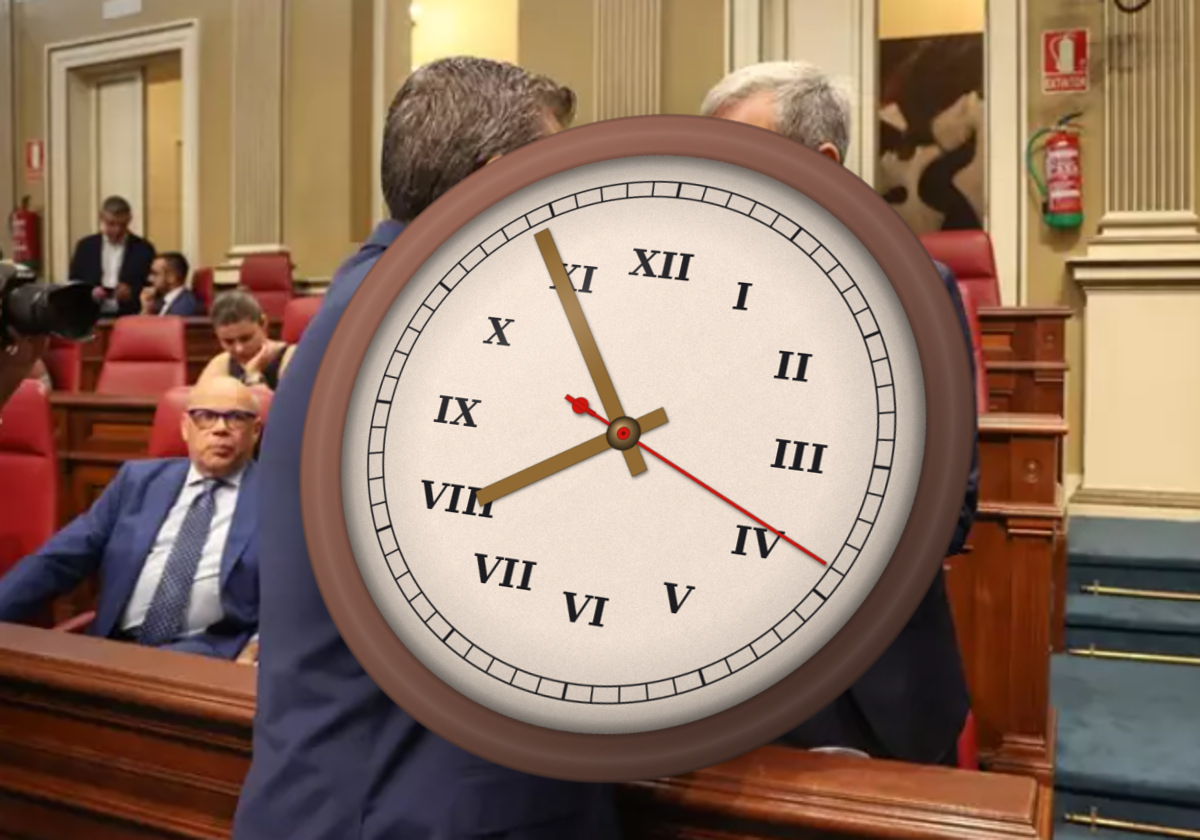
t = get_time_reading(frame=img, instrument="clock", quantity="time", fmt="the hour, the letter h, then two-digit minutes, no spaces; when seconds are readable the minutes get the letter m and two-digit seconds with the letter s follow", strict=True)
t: 7h54m19s
